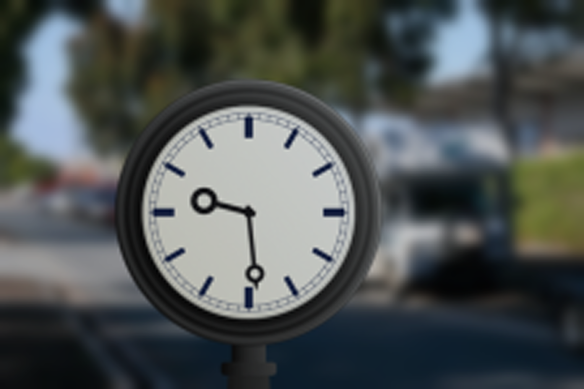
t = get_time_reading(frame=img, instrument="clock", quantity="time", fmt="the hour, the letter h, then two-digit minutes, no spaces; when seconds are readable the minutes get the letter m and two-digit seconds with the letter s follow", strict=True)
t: 9h29
